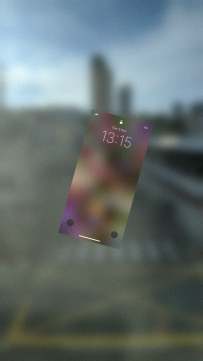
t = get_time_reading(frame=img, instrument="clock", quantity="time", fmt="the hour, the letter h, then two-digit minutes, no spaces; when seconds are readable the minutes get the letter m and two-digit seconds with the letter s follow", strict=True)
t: 13h15
